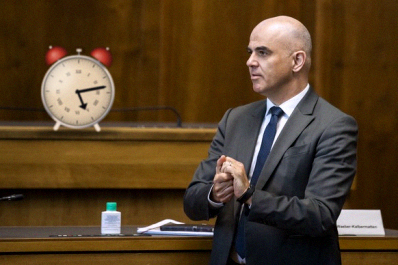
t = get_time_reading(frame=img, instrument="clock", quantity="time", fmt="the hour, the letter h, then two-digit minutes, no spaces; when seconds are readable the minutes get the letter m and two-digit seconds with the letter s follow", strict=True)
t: 5h13
